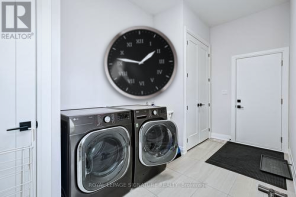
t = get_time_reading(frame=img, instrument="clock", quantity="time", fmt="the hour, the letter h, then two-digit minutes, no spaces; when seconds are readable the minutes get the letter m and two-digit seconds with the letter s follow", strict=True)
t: 1h47
